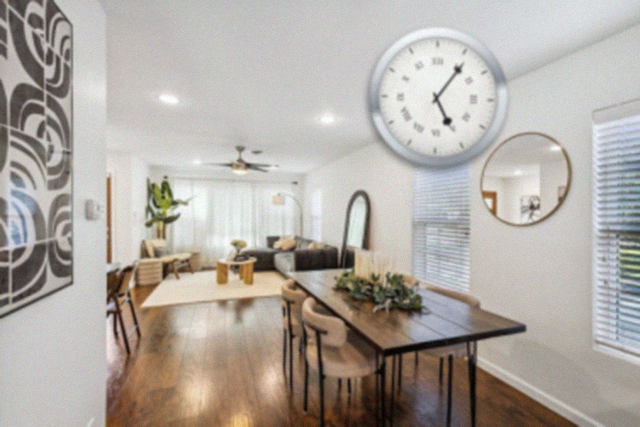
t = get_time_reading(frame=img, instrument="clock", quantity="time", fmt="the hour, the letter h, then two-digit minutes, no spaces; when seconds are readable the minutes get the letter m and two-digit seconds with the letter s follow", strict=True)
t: 5h06
